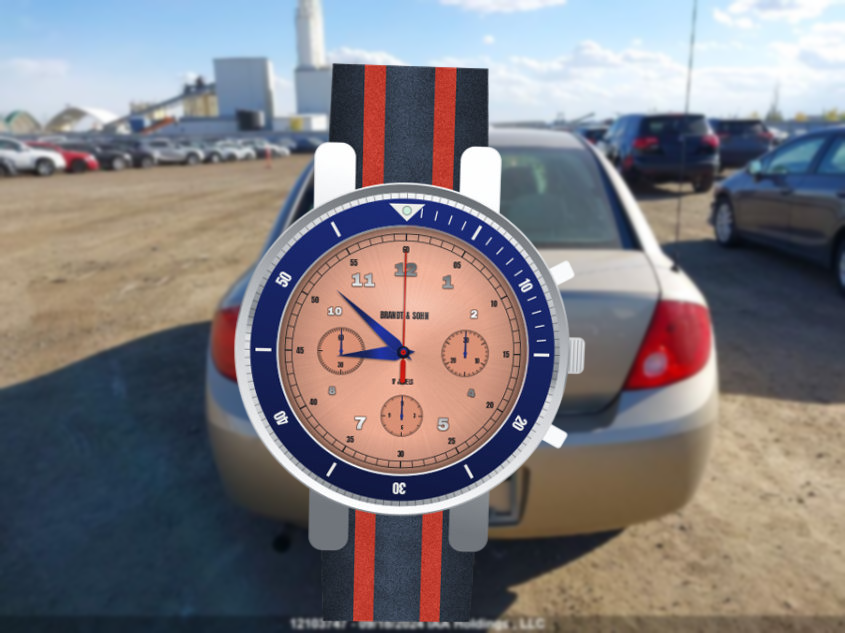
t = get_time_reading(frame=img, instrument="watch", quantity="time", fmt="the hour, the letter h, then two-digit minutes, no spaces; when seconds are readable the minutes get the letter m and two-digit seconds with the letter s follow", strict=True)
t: 8h52
